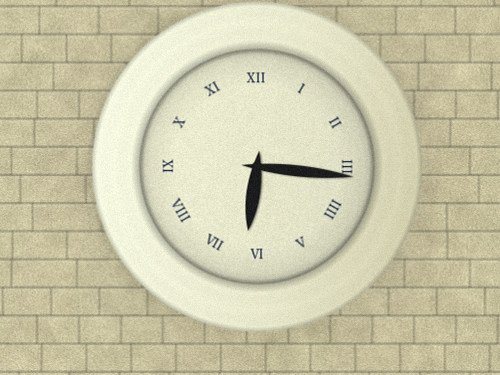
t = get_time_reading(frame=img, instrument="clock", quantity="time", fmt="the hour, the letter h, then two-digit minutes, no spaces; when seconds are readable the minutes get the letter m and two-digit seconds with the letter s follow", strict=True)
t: 6h16
